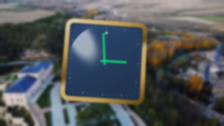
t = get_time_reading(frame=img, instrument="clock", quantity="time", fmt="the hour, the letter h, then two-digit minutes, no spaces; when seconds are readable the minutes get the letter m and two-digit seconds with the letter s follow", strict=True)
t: 2h59
